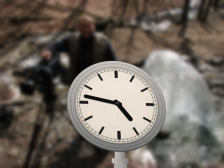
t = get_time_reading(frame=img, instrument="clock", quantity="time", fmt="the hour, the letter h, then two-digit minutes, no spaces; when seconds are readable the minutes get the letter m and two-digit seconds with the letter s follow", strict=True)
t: 4h47
